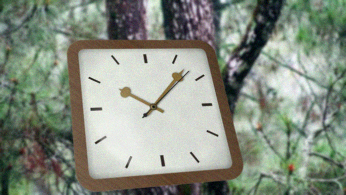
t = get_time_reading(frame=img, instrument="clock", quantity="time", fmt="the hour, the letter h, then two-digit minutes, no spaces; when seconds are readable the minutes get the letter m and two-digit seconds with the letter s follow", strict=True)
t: 10h07m08s
